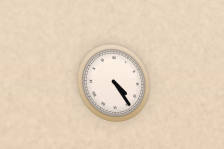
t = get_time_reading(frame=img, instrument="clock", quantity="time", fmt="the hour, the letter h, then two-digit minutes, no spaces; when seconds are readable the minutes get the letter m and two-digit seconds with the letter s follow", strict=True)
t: 4h24
